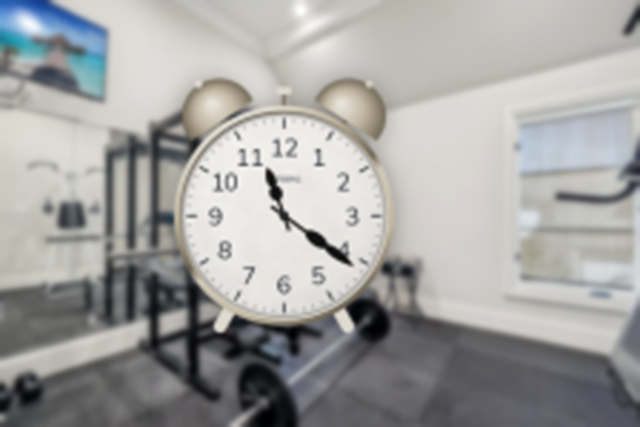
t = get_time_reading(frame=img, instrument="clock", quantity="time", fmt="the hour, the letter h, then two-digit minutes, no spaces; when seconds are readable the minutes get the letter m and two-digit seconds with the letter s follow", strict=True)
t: 11h21
